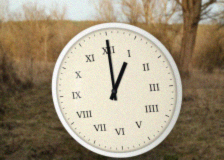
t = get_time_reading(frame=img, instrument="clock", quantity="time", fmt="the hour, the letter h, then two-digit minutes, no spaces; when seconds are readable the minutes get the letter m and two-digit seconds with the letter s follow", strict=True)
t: 1h00
